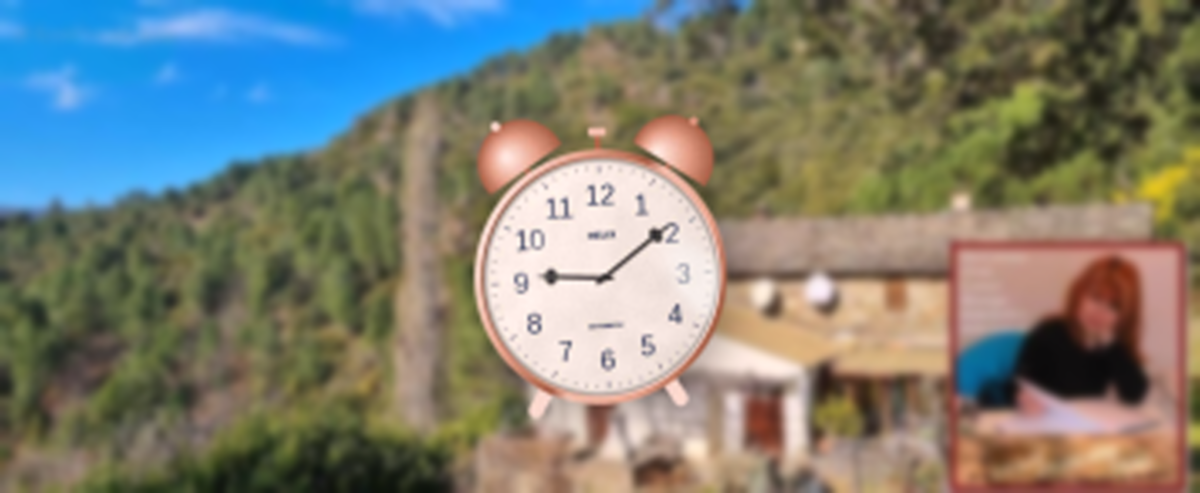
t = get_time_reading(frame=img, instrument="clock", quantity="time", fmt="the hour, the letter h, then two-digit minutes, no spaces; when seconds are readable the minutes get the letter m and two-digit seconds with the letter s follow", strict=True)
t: 9h09
